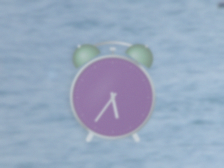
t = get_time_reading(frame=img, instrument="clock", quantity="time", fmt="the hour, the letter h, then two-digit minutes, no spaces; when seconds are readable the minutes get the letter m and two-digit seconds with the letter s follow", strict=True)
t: 5h36
